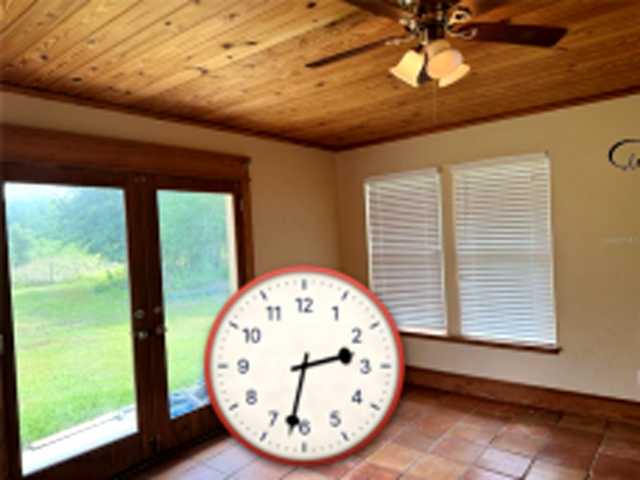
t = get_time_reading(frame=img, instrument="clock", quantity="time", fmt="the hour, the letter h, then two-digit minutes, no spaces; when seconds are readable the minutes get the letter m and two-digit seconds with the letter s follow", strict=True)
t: 2h32
